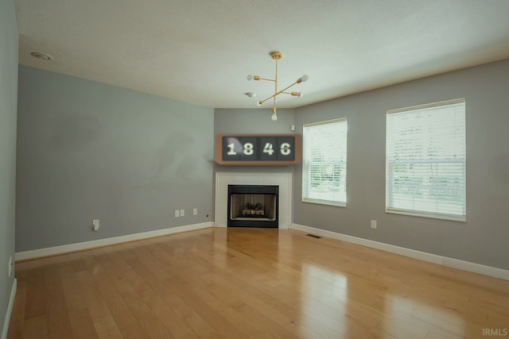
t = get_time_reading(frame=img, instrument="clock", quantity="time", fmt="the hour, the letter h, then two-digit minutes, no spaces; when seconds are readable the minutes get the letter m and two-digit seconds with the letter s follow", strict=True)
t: 18h46
